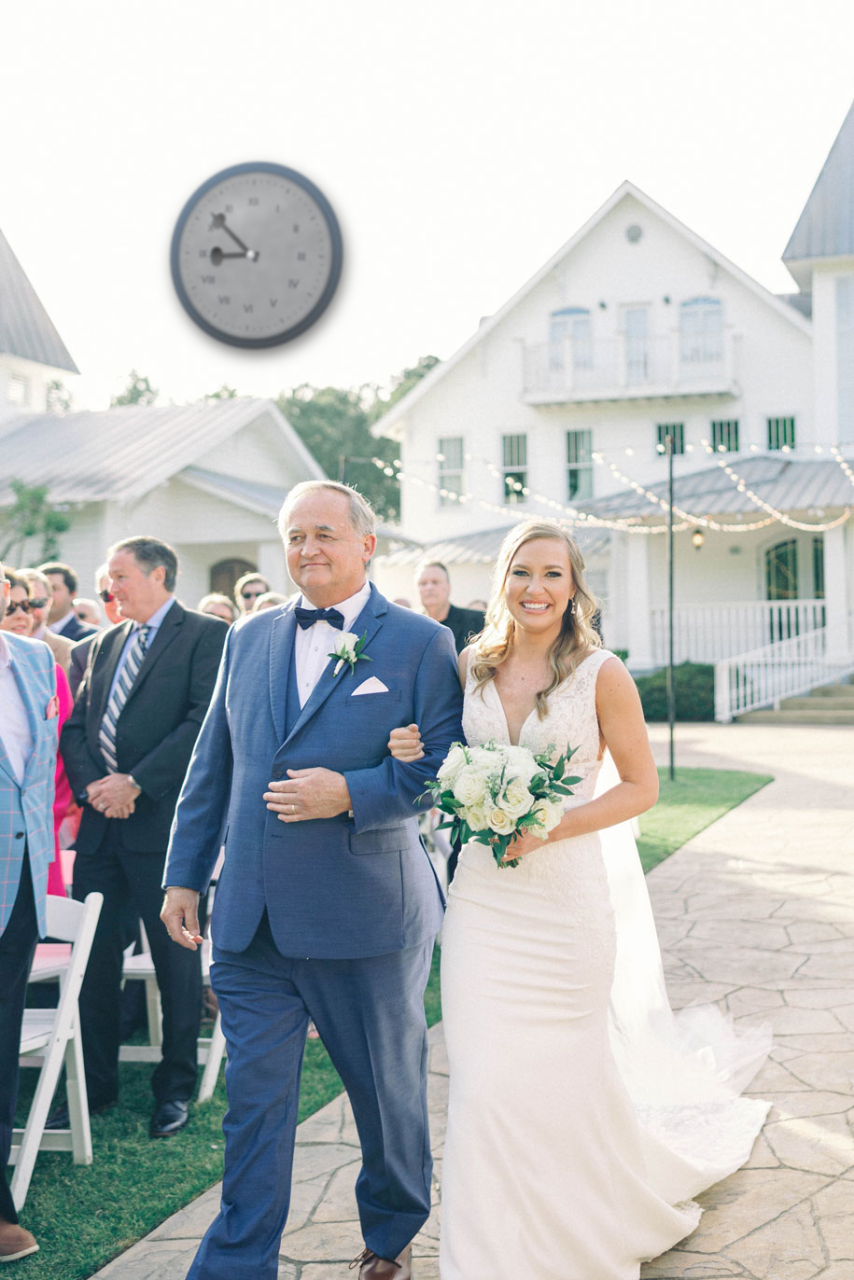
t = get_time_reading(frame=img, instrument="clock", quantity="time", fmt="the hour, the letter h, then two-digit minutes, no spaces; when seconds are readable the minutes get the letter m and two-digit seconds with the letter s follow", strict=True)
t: 8h52
